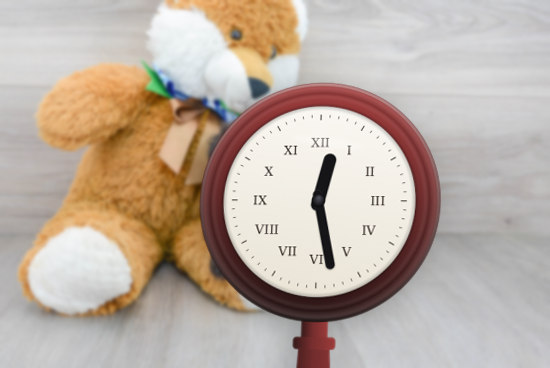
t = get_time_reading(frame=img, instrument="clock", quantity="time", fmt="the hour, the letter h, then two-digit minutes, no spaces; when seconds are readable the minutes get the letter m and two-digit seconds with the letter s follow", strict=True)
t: 12h28
